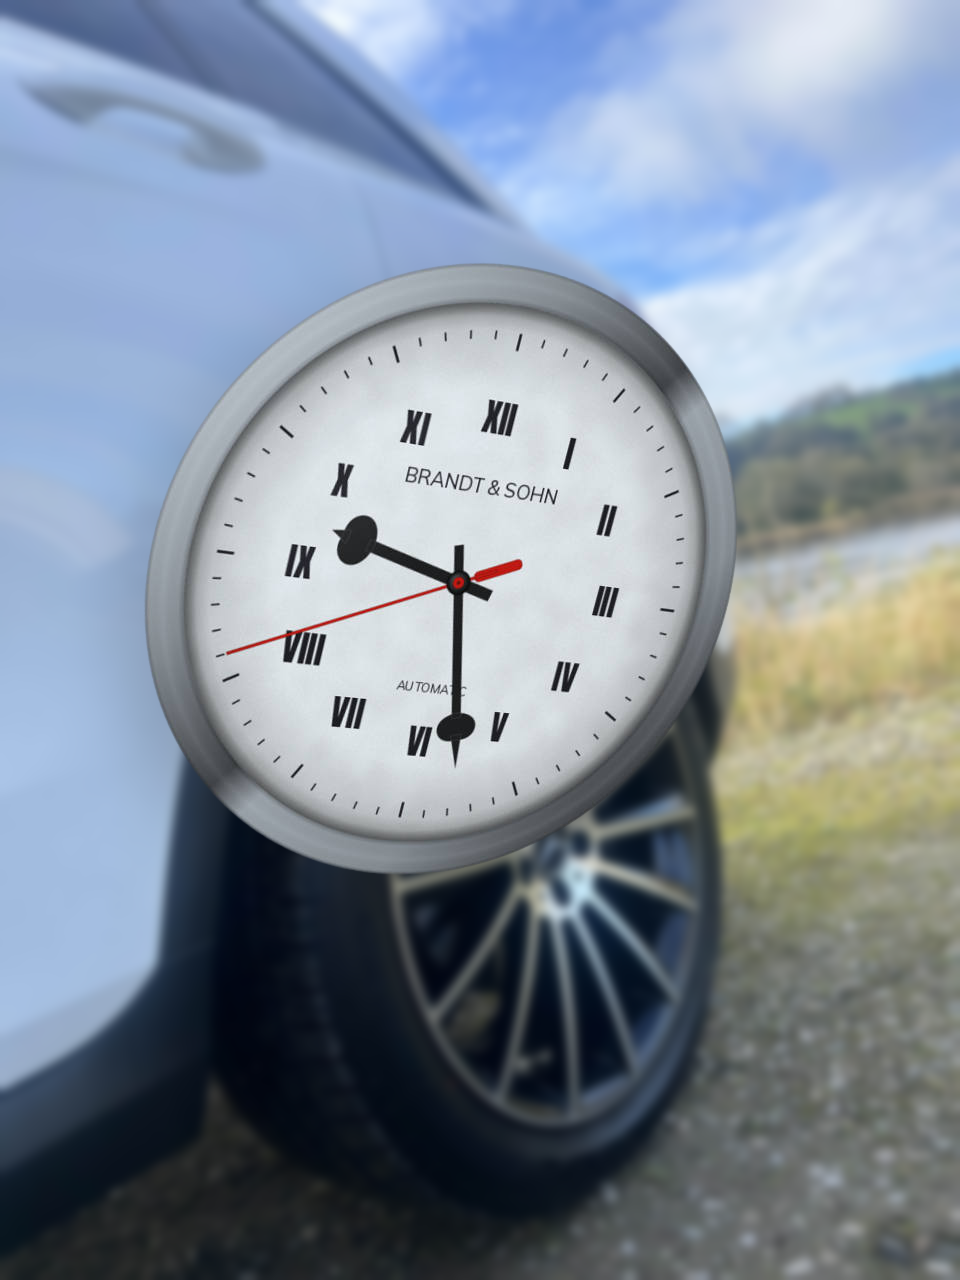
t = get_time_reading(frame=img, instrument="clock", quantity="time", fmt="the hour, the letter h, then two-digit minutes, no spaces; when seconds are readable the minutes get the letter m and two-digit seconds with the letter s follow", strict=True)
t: 9h27m41s
